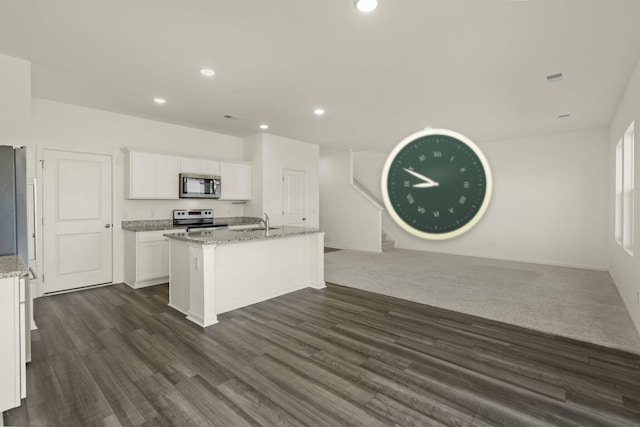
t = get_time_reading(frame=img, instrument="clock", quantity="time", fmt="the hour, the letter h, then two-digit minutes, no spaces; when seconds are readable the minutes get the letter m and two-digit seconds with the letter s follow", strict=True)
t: 8h49
